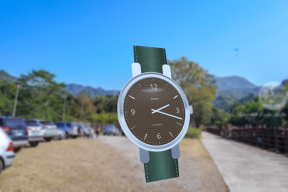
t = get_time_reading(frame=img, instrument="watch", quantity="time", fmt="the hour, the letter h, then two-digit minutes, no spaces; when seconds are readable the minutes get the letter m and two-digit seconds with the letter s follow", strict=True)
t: 2h18
